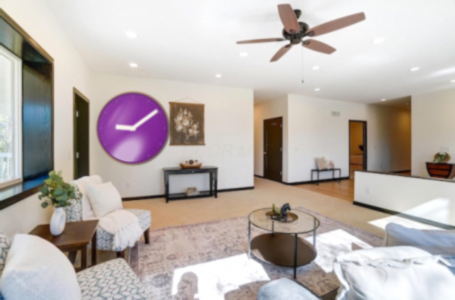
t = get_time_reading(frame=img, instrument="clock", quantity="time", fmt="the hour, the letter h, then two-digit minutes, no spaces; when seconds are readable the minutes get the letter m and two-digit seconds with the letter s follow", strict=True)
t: 9h09
